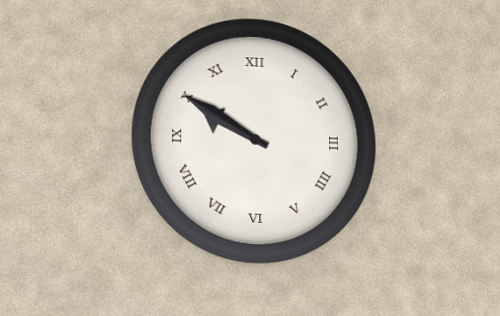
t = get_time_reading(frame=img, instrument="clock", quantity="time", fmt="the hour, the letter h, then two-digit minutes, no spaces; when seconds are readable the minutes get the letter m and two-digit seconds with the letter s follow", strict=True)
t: 9h50
